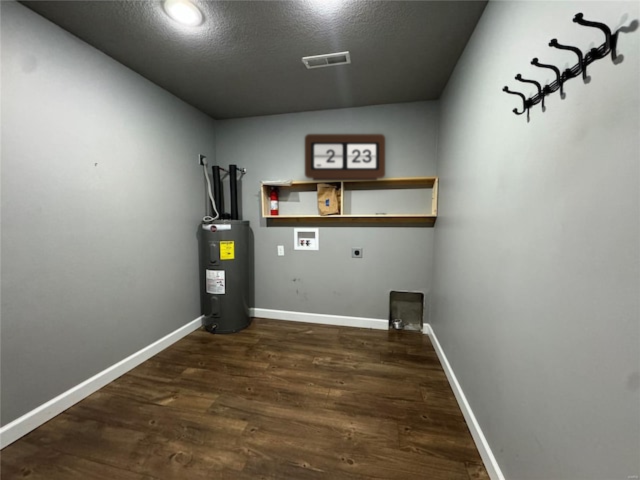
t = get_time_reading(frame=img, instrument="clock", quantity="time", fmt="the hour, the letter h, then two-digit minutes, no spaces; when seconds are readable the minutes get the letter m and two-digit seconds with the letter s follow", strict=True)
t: 2h23
